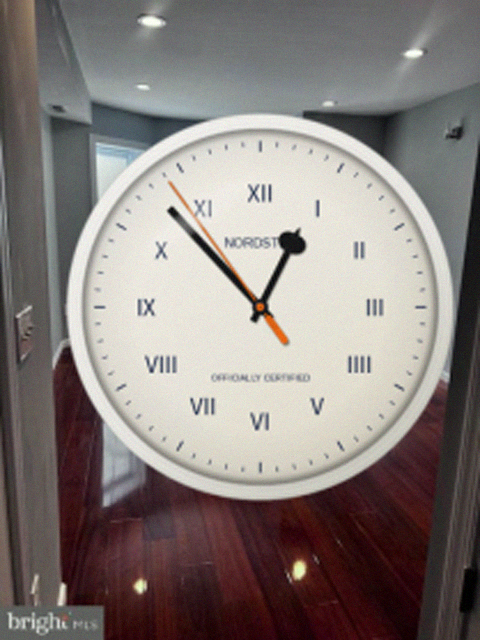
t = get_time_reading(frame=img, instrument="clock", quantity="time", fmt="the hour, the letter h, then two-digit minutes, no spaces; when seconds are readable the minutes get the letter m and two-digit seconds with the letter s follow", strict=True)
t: 12h52m54s
